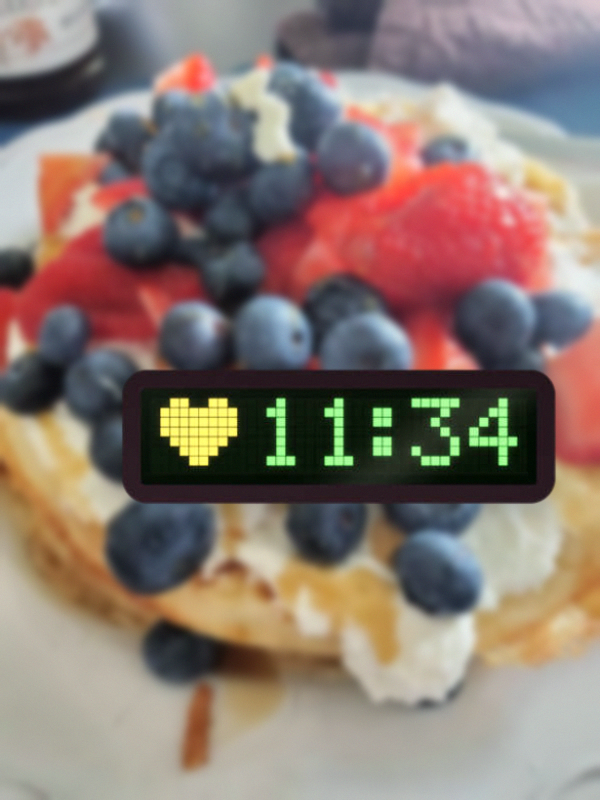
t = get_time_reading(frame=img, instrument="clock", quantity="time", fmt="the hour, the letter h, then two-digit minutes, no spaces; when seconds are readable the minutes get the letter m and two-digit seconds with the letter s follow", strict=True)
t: 11h34
